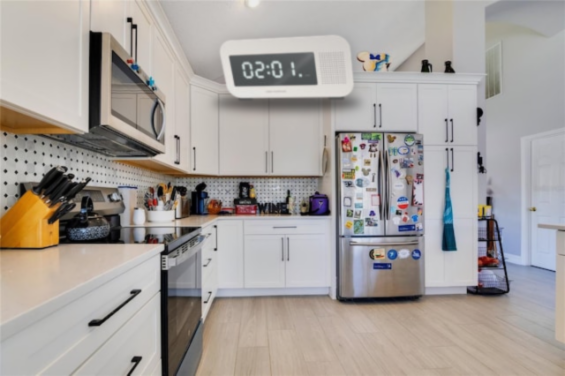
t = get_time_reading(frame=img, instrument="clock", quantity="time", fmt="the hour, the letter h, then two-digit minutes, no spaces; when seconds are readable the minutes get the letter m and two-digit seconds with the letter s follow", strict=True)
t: 2h01
